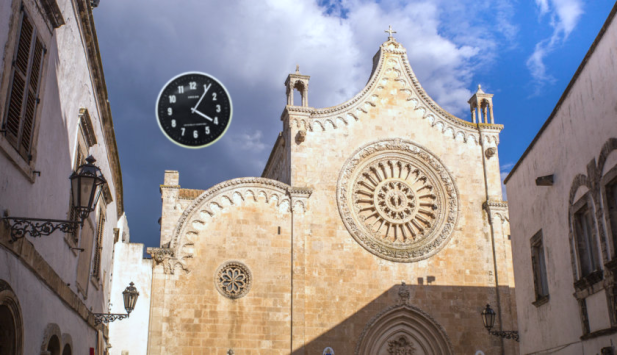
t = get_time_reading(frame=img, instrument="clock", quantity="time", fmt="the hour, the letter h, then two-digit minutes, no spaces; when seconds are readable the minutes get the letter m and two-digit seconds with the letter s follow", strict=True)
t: 4h06
